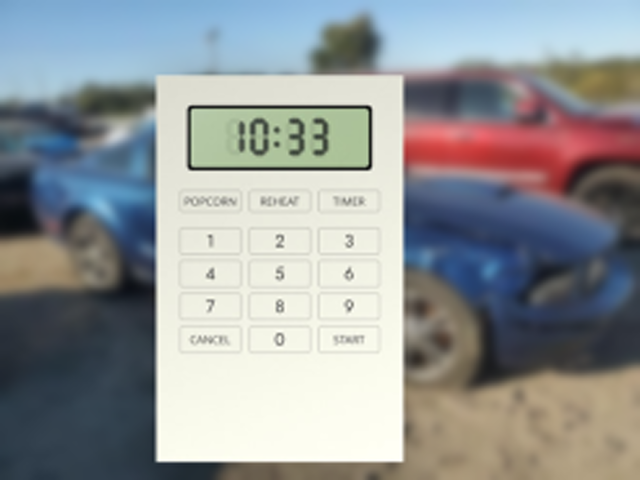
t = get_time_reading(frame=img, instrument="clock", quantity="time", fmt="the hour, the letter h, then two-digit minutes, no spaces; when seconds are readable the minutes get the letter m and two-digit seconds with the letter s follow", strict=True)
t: 10h33
